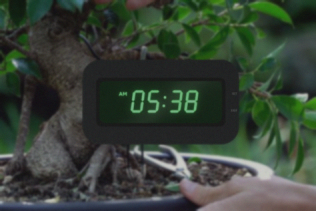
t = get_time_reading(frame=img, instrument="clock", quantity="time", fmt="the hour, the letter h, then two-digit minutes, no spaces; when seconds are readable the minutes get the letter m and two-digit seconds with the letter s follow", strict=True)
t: 5h38
